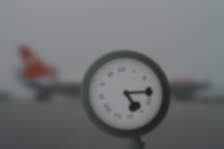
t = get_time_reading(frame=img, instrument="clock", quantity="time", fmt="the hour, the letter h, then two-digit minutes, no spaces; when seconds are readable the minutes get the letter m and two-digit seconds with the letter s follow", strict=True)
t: 5h16
